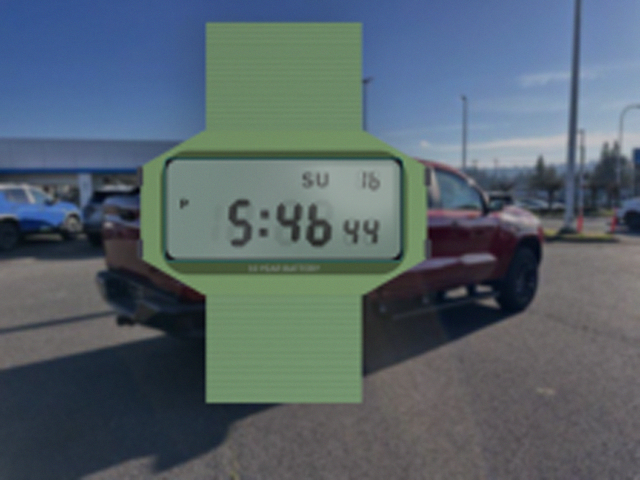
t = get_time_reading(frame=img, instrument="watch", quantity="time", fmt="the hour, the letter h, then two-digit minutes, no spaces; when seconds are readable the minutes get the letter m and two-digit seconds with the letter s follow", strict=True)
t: 5h46m44s
